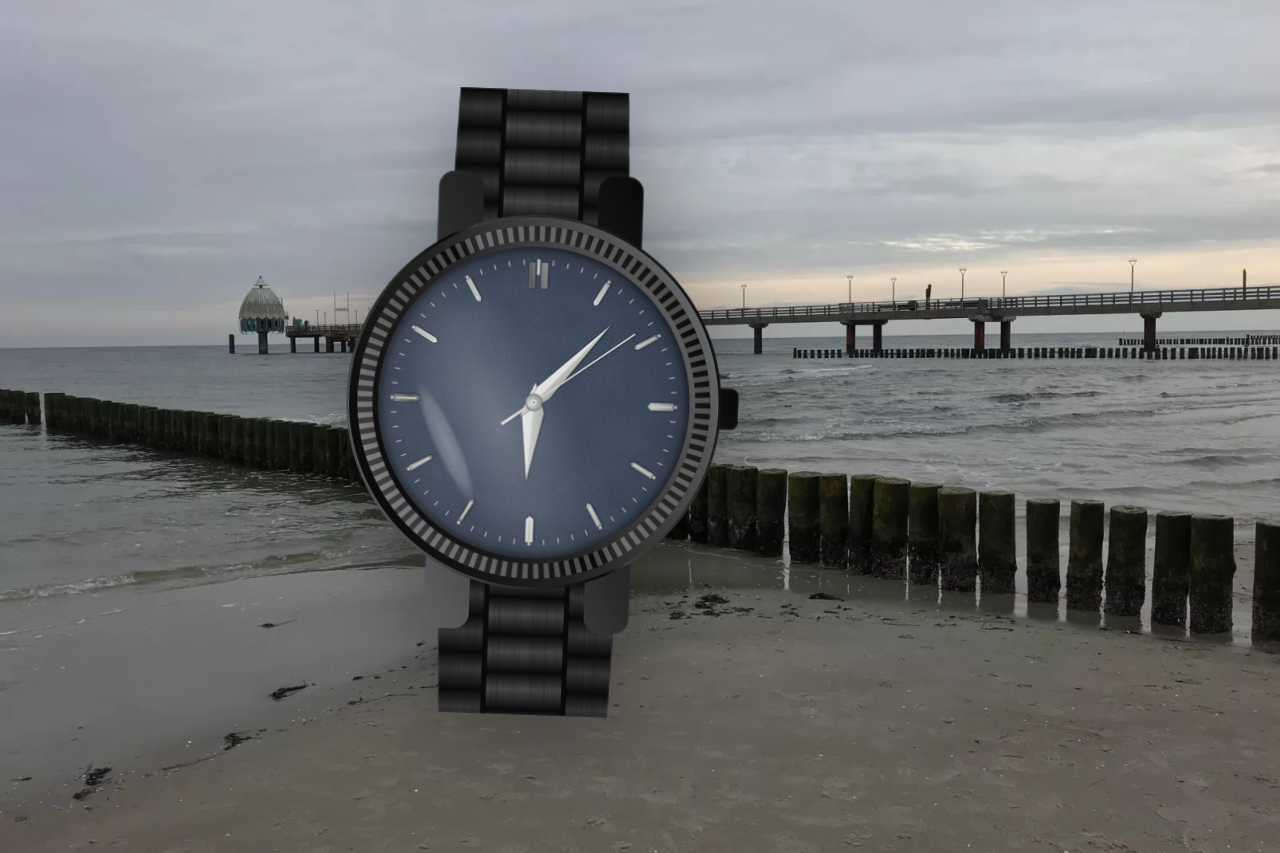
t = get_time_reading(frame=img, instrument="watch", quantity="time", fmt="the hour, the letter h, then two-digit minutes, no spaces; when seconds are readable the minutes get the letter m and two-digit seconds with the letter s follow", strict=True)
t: 6h07m09s
